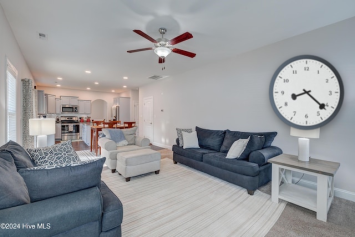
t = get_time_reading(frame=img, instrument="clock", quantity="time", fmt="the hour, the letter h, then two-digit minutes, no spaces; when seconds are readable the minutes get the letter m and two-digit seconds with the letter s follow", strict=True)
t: 8h22
